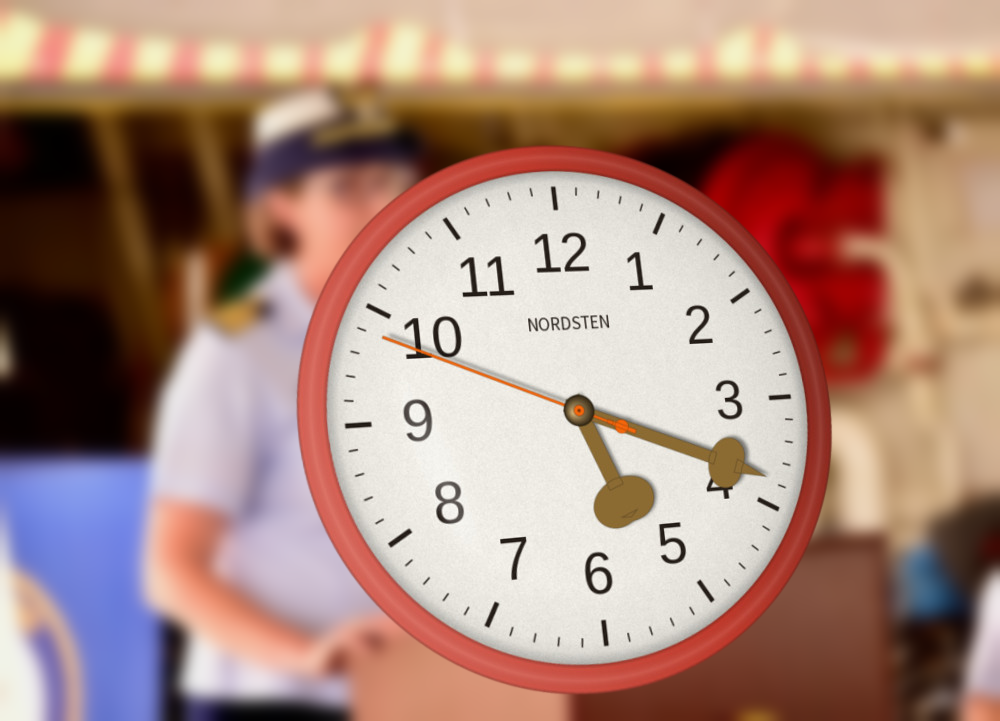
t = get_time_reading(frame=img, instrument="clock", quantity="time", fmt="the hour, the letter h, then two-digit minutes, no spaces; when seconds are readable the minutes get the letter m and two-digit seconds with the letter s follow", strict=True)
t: 5h18m49s
